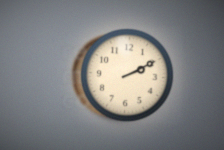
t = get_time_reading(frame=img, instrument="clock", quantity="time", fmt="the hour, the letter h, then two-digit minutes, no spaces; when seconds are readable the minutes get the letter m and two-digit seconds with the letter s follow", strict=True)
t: 2h10
